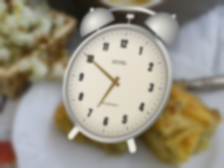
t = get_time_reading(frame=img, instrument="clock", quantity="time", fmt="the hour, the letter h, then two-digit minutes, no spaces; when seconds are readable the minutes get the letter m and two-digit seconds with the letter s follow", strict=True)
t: 6h50
